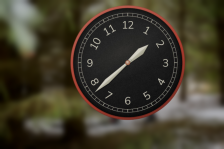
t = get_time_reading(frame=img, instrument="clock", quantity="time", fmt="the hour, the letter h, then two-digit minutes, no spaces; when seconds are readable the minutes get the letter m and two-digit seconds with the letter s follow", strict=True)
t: 1h38
